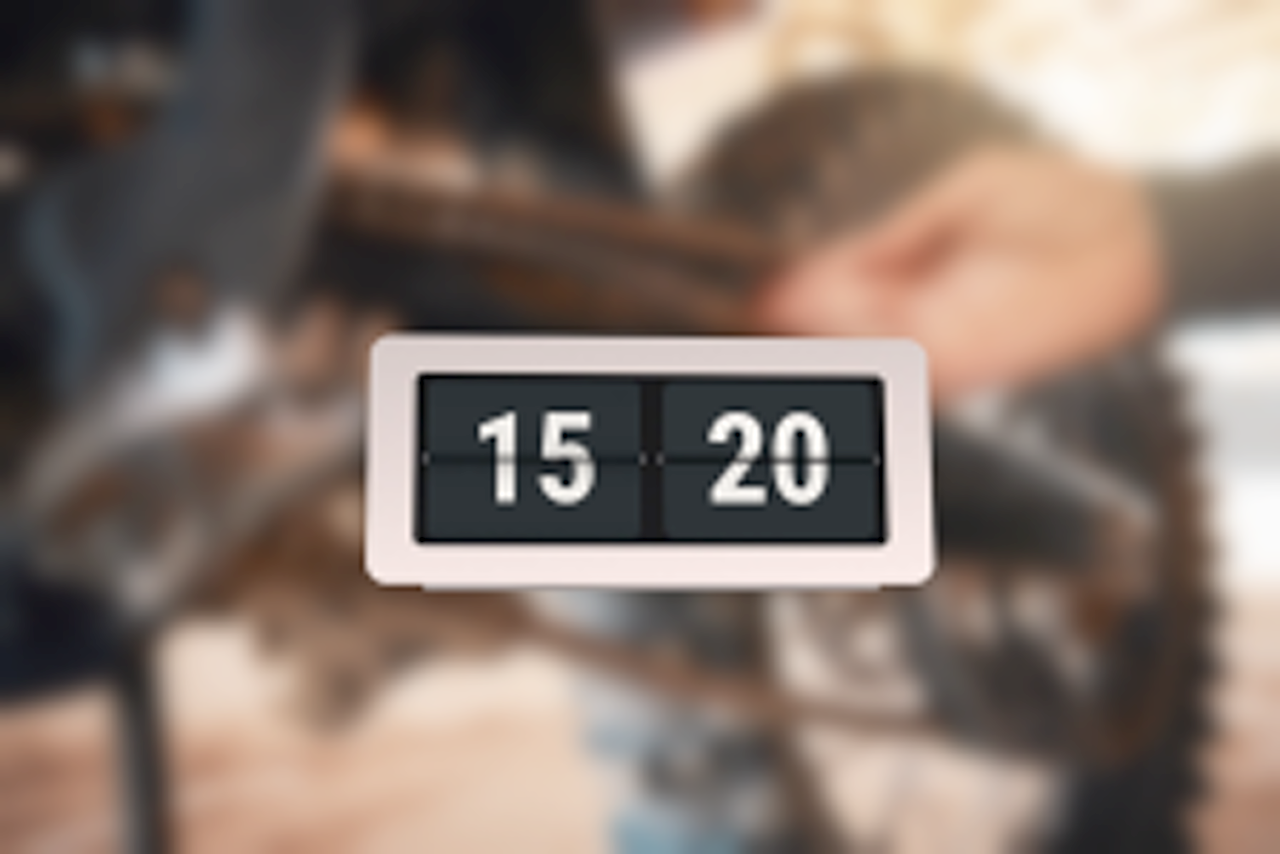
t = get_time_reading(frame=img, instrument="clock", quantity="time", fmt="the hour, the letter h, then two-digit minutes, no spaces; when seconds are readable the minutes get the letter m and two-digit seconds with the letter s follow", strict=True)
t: 15h20
